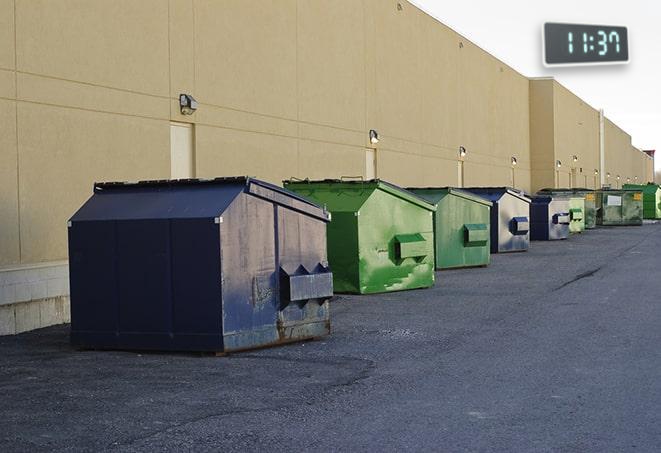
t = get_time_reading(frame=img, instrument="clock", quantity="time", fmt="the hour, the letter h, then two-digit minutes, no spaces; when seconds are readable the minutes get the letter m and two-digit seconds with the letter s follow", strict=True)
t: 11h37
